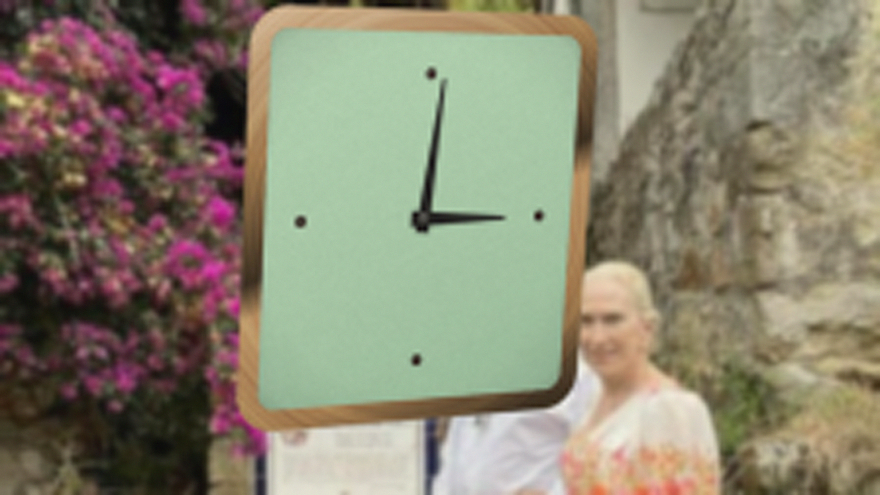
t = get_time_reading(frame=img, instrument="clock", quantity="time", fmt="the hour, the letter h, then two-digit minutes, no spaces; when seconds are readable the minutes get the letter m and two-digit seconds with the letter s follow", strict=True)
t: 3h01
